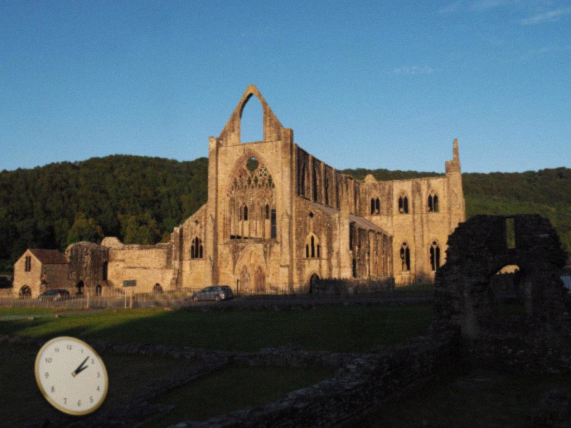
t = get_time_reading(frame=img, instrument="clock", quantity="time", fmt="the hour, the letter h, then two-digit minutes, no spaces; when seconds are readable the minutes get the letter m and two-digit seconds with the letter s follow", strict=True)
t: 2h08
